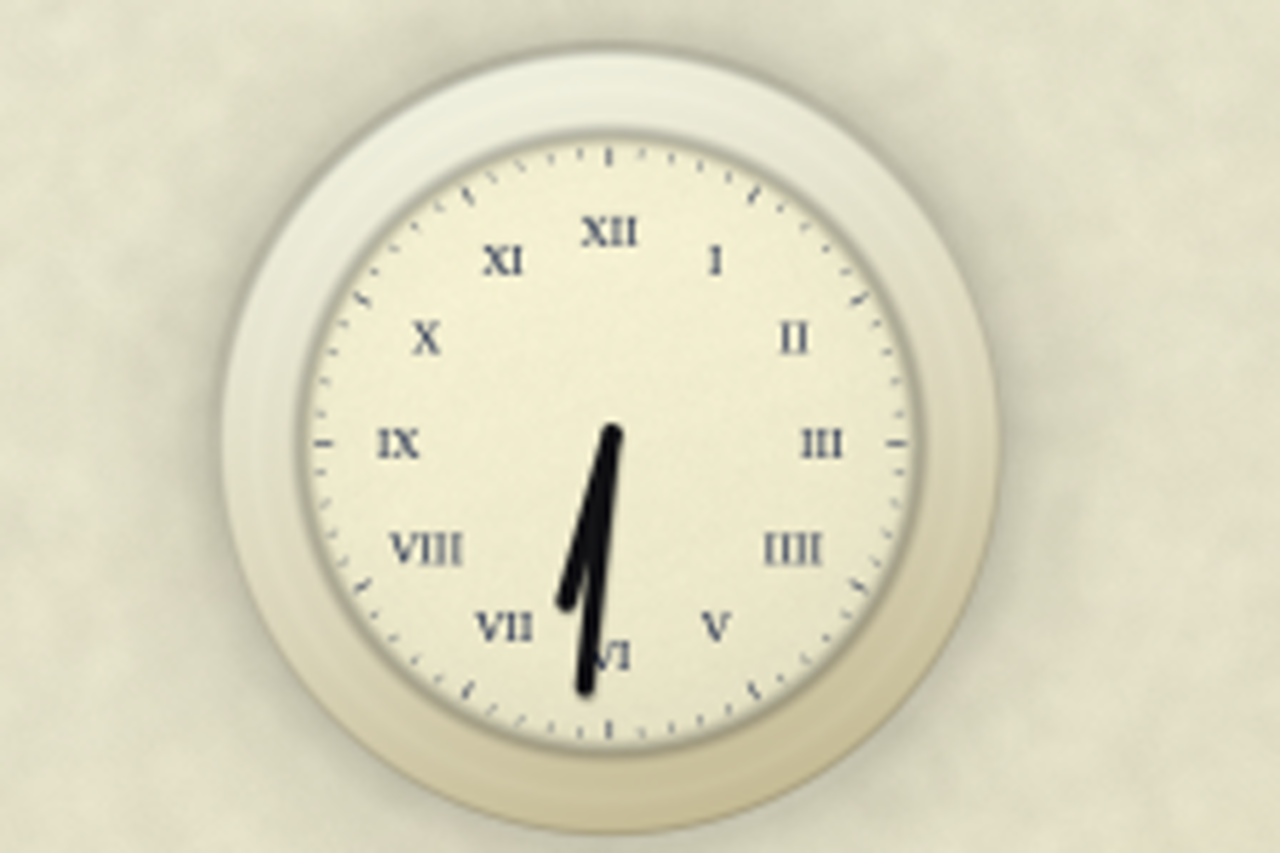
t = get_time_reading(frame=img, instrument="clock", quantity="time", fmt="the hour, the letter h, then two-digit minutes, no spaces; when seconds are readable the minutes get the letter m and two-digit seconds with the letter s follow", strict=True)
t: 6h31
